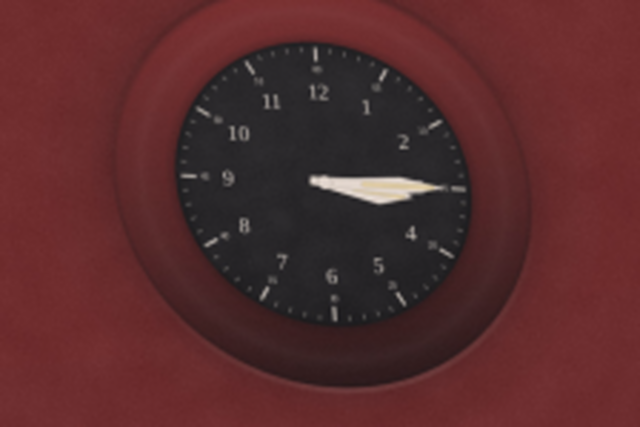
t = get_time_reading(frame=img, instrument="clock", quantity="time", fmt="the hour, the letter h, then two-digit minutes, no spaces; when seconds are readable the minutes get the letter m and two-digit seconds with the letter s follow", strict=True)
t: 3h15
